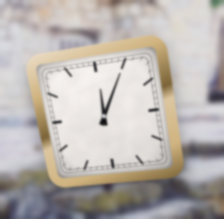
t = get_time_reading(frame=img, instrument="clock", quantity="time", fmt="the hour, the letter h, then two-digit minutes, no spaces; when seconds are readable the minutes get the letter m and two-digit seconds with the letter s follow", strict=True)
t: 12h05
